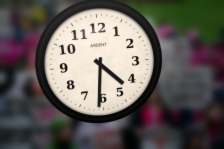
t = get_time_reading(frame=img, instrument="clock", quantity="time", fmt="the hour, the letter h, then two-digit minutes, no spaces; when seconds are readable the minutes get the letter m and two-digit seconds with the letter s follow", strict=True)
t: 4h31
